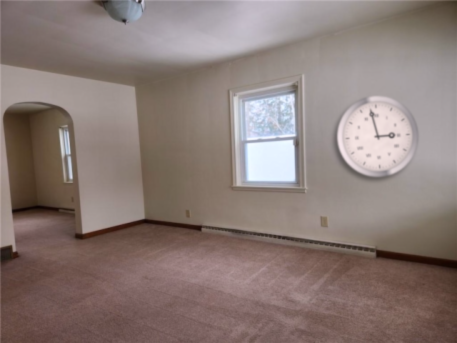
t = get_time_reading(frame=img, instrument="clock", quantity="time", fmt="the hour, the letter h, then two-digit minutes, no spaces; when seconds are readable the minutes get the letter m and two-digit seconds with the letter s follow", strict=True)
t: 2h58
